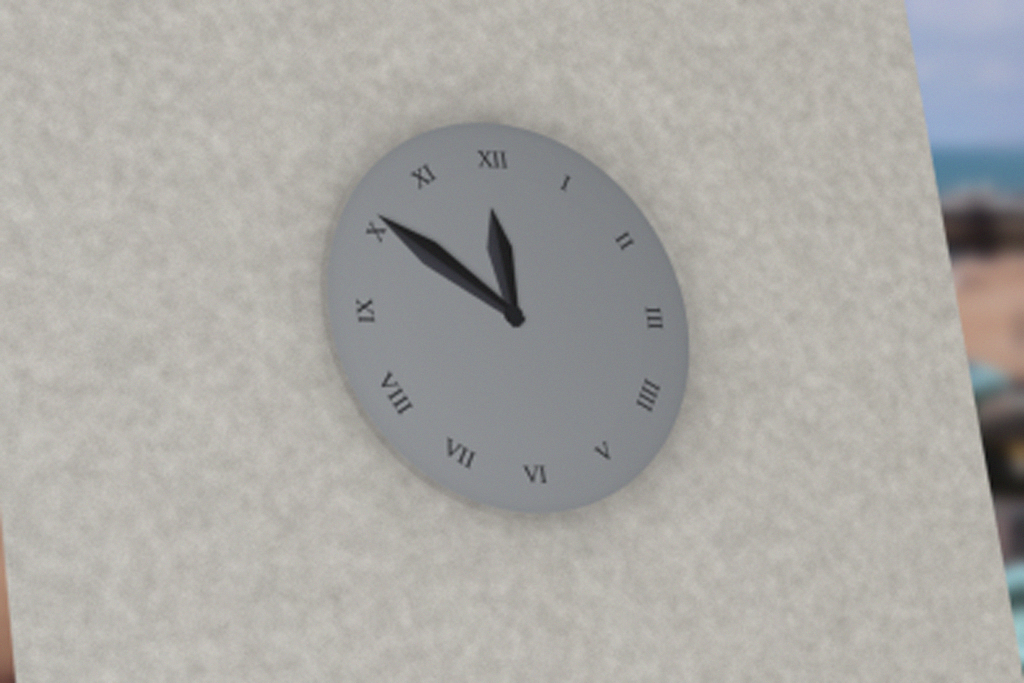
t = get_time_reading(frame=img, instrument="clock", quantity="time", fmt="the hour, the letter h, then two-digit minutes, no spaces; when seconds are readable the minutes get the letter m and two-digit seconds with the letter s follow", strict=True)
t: 11h51
